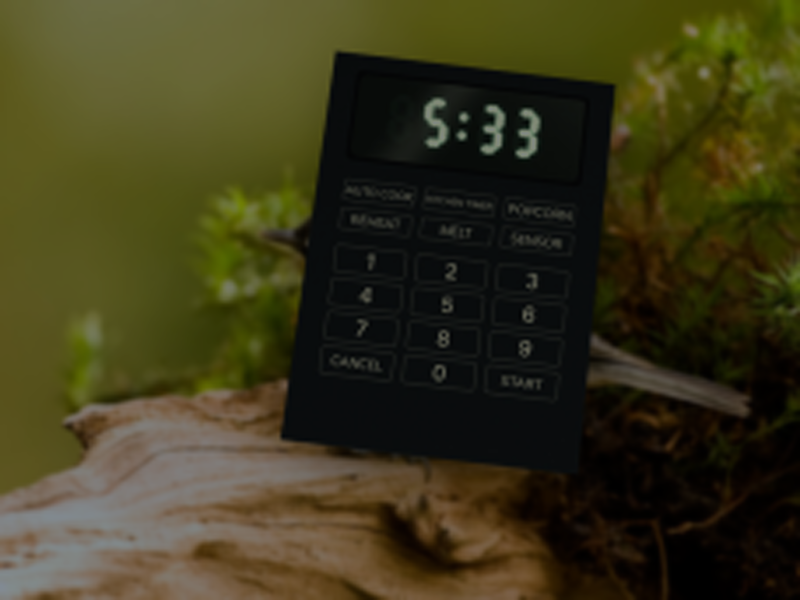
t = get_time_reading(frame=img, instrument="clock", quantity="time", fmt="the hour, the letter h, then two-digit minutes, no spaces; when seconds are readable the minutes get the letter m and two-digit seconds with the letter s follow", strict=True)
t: 5h33
